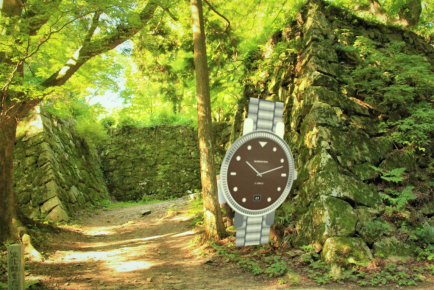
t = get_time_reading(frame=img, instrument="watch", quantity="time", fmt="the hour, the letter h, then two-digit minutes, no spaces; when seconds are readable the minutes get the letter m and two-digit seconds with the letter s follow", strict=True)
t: 10h12
